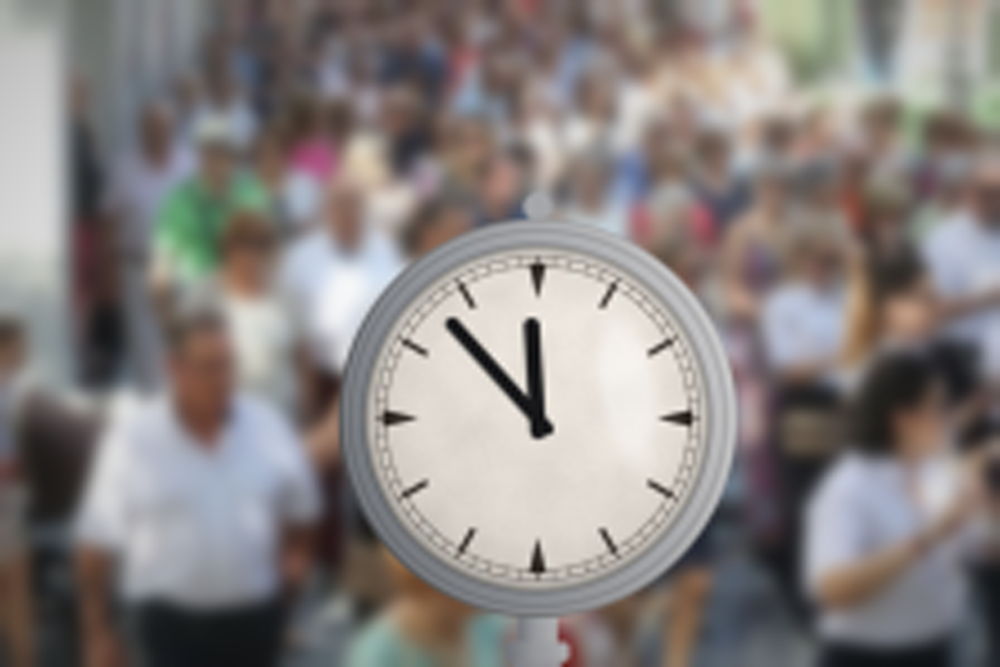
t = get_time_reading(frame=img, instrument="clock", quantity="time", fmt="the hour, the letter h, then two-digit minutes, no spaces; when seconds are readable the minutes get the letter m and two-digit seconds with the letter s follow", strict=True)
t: 11h53
